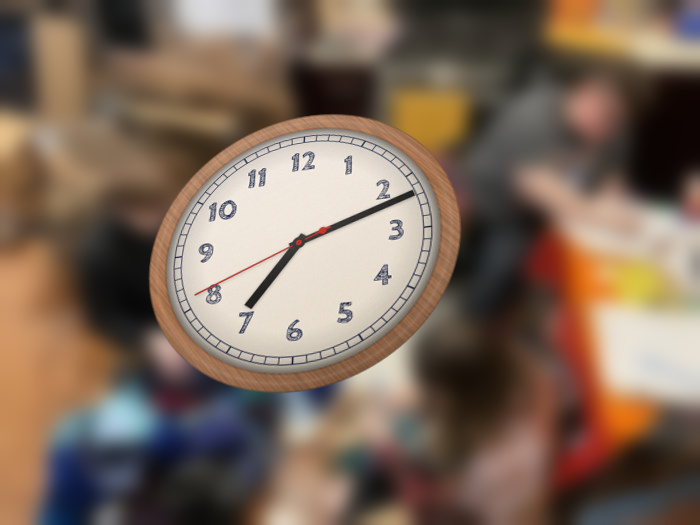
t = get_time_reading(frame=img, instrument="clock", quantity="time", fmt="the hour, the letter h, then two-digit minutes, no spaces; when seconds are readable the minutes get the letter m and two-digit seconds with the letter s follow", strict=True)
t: 7h11m41s
